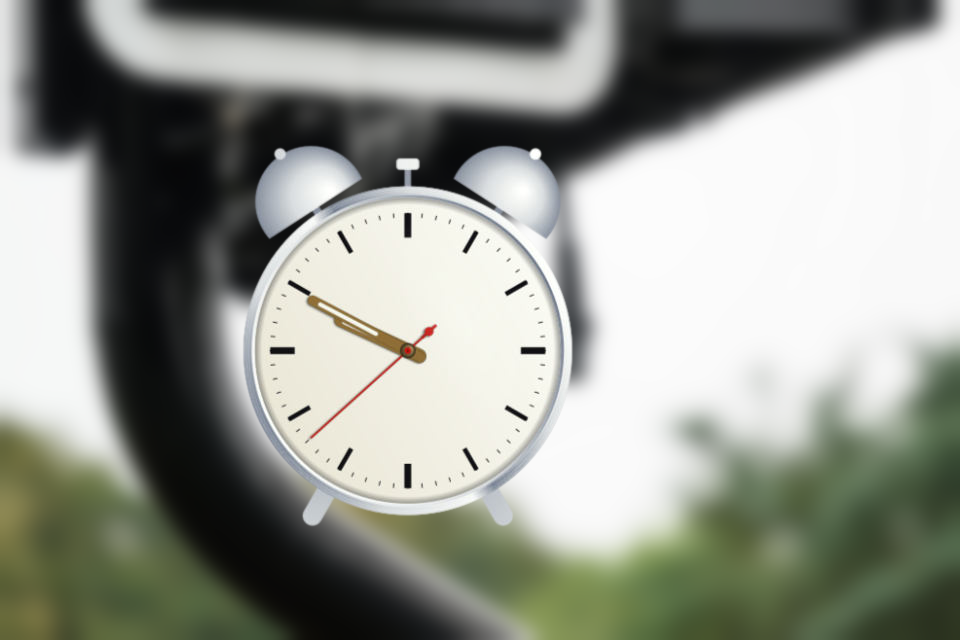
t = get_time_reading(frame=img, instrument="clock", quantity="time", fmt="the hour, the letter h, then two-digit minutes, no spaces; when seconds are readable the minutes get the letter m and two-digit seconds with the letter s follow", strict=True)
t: 9h49m38s
